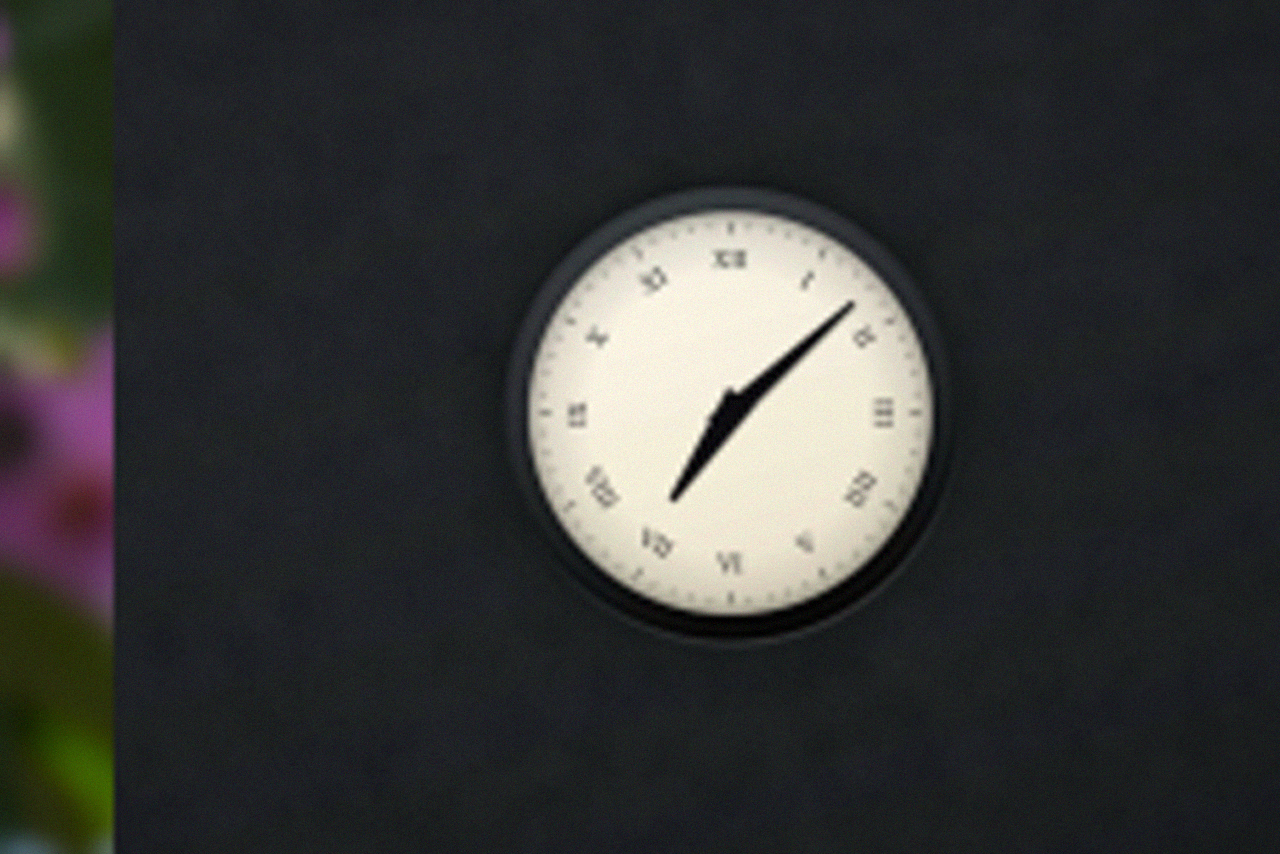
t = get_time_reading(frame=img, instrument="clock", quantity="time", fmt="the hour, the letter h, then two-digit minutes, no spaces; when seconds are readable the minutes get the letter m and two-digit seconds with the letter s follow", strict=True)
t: 7h08
